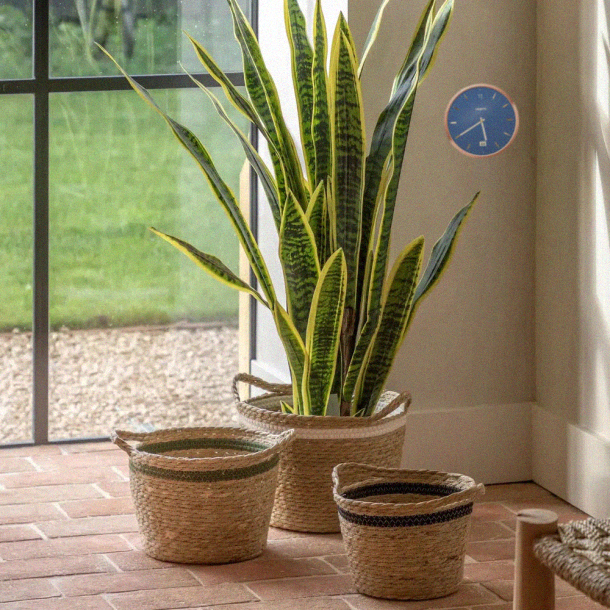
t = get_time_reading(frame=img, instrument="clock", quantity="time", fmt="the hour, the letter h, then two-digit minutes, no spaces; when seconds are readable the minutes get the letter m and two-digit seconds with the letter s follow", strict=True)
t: 5h40
